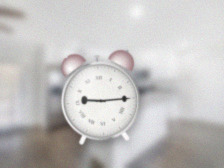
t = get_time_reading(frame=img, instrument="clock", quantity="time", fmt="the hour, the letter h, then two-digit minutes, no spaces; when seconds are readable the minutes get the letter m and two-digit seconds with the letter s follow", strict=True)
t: 9h15
